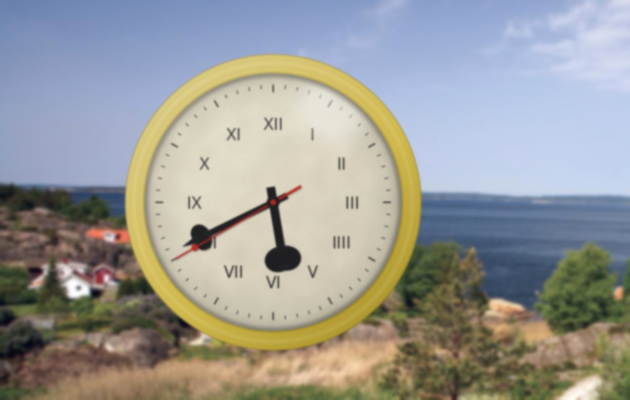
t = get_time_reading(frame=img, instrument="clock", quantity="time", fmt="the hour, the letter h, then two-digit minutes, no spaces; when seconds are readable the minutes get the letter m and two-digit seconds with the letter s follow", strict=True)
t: 5h40m40s
